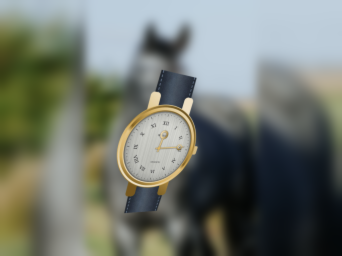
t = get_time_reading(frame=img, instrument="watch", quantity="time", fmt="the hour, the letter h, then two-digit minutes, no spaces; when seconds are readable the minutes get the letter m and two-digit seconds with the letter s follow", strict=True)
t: 12h14
